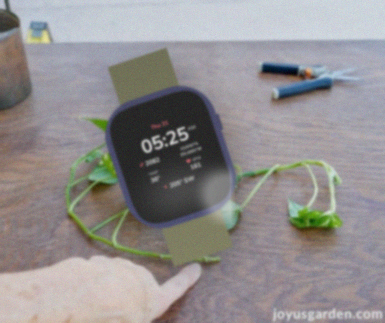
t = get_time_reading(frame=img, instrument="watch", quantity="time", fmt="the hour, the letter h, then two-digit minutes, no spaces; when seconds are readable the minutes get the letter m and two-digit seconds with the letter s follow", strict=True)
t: 5h25
